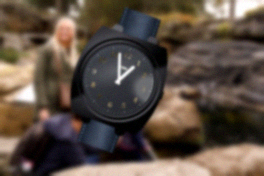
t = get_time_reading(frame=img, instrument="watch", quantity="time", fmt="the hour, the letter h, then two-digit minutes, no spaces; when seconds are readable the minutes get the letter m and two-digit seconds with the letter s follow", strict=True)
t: 12h57
